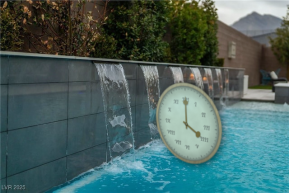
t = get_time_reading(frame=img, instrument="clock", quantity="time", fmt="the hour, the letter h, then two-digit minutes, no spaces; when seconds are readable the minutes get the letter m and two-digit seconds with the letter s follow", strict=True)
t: 4h00
